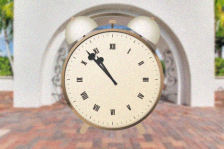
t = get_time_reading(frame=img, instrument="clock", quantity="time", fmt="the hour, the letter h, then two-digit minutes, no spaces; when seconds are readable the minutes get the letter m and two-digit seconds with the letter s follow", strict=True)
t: 10h53
